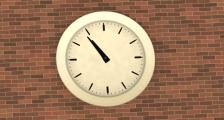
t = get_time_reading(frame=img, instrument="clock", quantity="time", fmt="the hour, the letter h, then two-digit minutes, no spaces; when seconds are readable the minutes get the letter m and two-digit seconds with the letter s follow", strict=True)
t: 10h54
